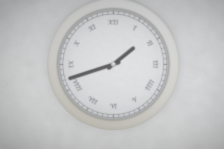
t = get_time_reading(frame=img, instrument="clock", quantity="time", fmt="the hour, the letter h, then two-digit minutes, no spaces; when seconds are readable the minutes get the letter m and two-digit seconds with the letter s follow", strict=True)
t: 1h42
